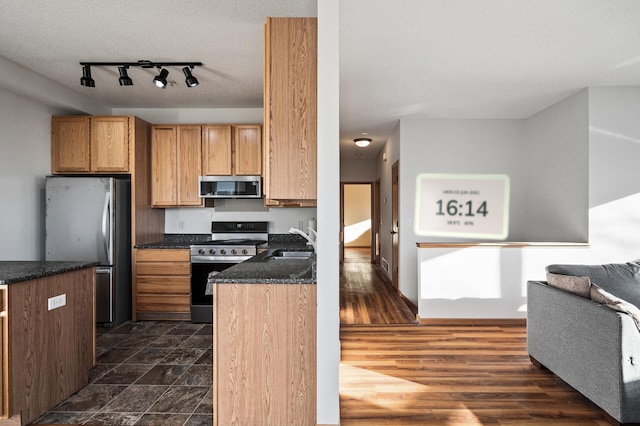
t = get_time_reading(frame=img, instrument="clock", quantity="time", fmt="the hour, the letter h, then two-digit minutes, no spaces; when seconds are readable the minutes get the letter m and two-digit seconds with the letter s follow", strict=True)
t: 16h14
